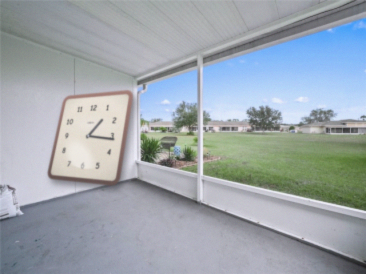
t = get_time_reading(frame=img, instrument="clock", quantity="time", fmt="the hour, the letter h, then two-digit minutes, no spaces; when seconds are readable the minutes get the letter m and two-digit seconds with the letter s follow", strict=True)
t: 1h16
